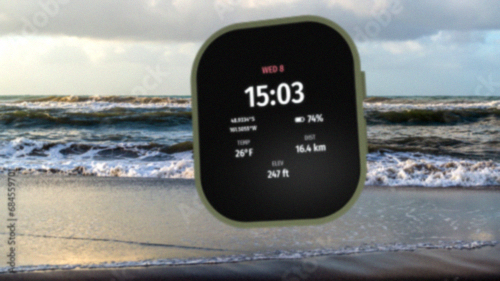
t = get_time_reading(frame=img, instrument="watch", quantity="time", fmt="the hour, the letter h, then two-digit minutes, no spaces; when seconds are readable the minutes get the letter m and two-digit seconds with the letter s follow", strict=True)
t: 15h03
